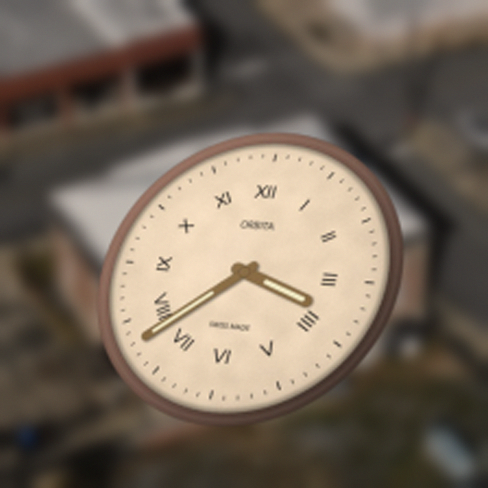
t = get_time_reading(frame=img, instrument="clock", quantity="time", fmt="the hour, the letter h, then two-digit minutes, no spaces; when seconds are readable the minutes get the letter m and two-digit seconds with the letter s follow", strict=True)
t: 3h38
